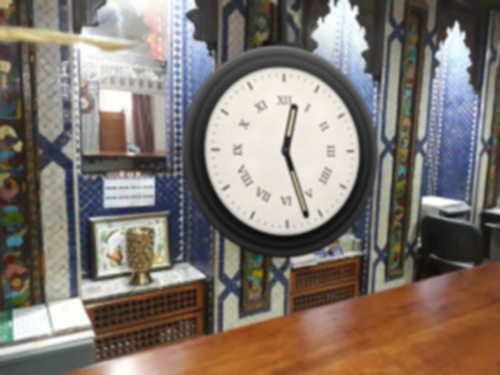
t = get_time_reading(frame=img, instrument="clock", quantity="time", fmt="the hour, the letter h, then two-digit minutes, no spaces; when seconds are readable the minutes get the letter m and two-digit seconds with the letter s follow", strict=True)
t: 12h27
